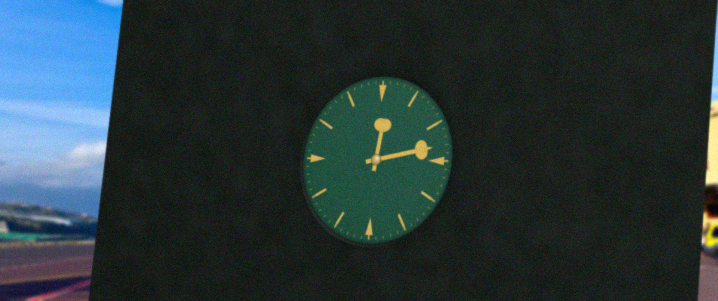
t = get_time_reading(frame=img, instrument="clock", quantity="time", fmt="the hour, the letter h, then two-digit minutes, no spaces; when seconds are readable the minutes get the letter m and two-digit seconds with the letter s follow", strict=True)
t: 12h13
